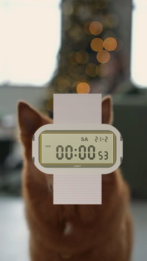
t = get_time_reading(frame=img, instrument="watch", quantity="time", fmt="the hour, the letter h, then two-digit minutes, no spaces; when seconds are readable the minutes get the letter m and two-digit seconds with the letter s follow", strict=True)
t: 0h00m53s
